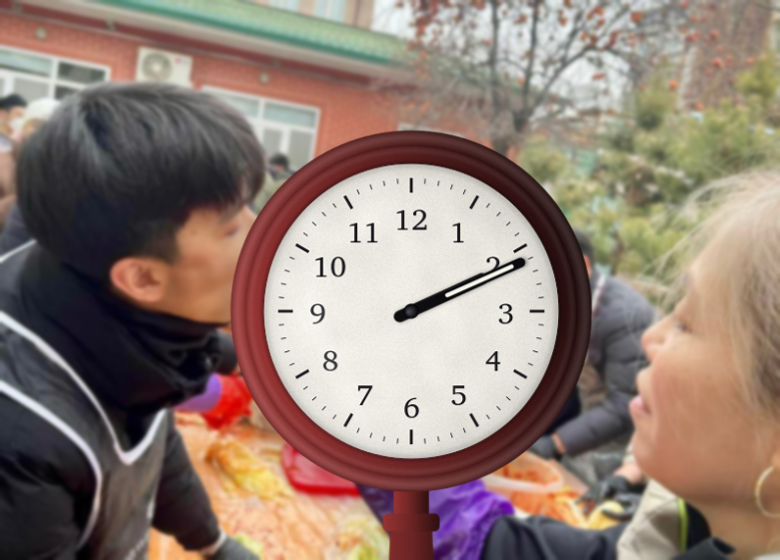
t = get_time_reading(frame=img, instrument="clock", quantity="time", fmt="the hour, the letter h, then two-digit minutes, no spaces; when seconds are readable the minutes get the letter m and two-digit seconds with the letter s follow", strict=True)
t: 2h11
